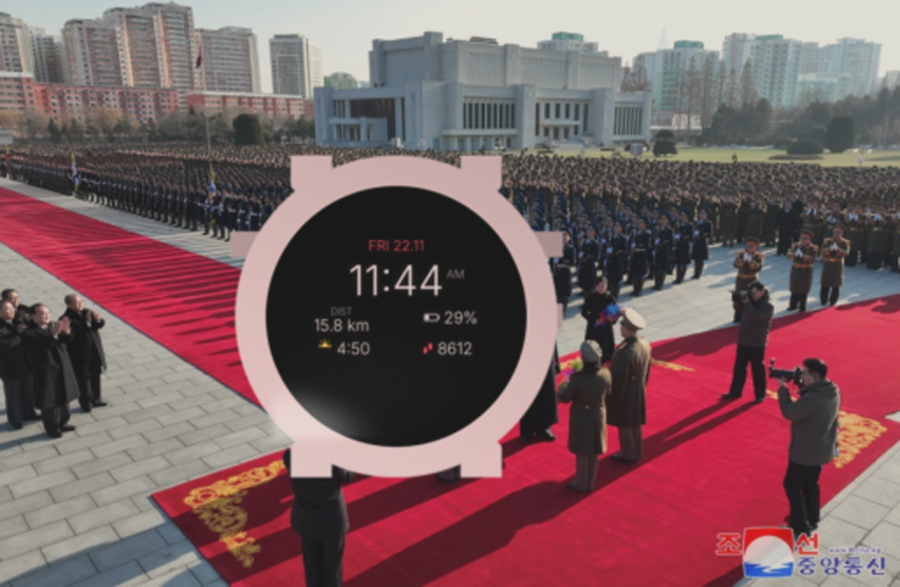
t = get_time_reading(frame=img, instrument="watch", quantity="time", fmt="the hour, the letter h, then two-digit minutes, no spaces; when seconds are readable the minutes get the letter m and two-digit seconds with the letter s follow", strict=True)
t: 11h44
